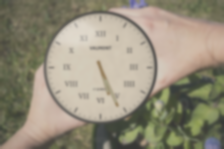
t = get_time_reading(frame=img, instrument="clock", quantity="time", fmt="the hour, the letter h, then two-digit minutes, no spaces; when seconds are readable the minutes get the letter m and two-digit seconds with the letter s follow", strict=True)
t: 5h26
